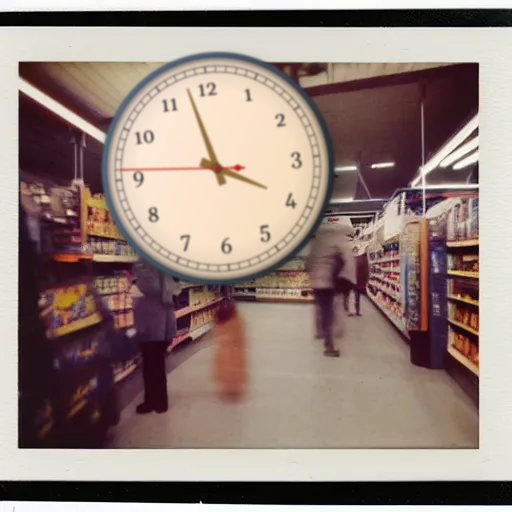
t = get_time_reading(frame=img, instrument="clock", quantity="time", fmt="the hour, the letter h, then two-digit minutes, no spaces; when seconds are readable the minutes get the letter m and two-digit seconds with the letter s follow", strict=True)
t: 3h57m46s
